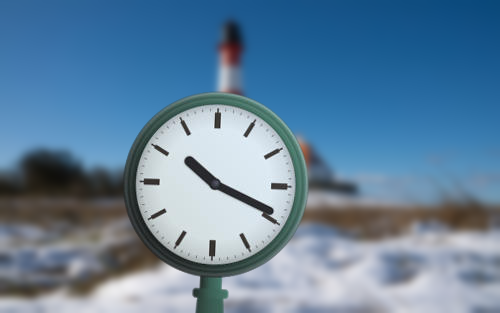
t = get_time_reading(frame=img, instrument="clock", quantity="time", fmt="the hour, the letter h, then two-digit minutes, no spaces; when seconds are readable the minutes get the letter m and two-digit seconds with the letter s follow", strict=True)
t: 10h19
